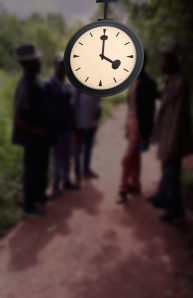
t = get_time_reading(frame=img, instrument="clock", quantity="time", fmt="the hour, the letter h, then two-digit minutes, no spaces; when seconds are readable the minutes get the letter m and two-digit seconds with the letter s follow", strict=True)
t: 4h00
